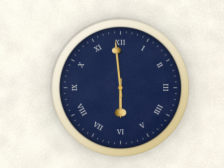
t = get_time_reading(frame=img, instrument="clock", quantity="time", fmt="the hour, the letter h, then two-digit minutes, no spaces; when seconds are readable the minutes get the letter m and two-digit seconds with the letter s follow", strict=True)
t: 5h59
